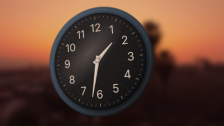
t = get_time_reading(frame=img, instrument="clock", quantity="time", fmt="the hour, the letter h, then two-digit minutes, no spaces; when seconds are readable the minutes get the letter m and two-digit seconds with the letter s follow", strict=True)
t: 1h32
